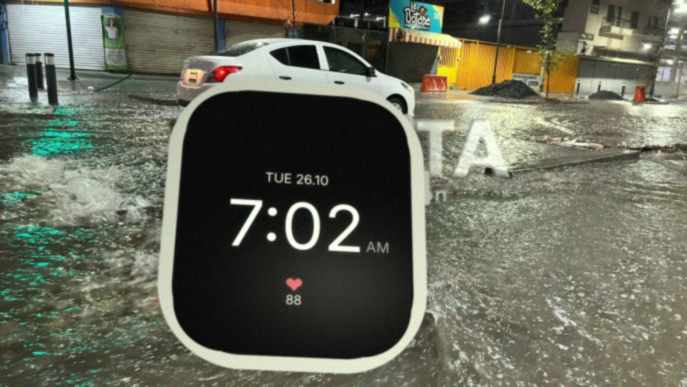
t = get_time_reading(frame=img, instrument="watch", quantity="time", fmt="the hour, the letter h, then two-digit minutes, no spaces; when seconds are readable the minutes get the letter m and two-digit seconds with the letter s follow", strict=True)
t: 7h02
